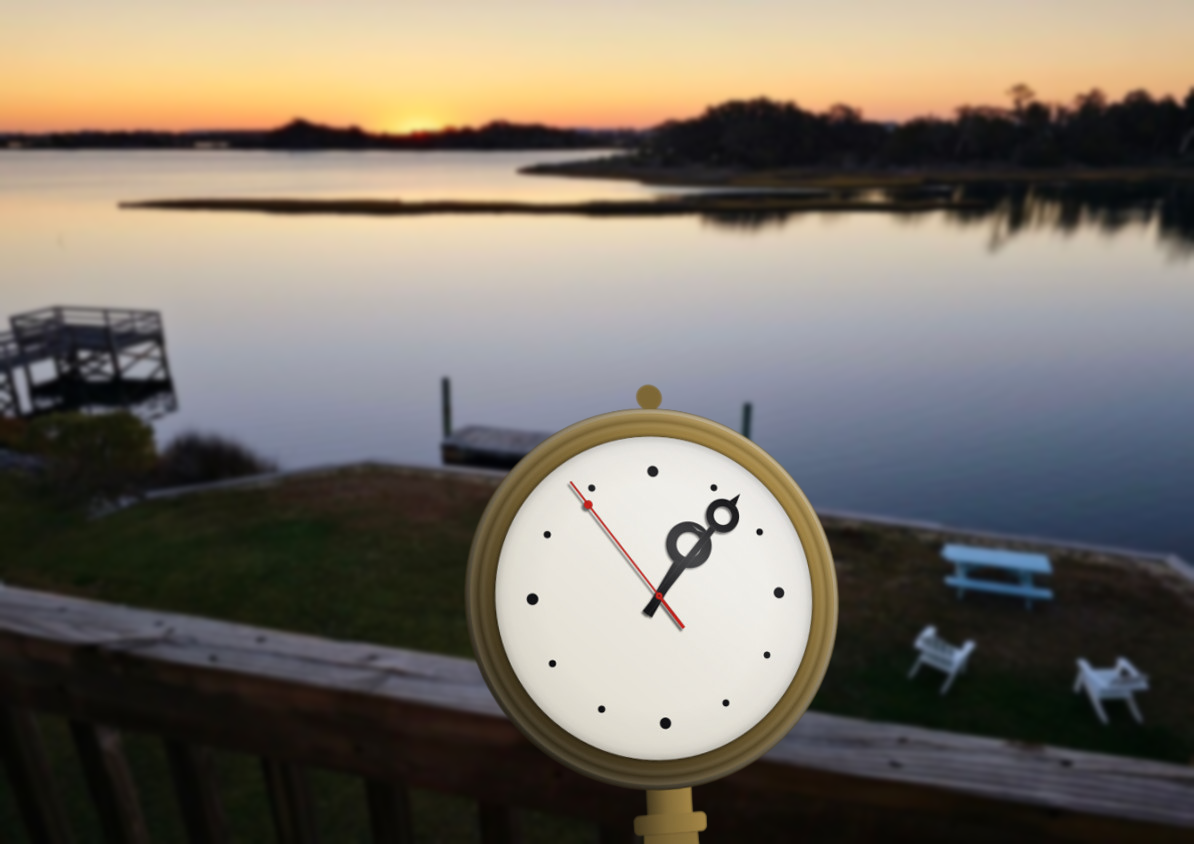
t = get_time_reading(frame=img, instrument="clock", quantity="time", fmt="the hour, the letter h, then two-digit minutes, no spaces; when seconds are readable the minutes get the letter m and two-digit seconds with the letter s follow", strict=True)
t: 1h06m54s
